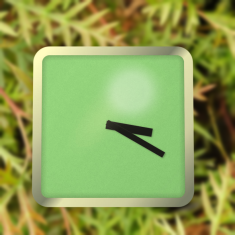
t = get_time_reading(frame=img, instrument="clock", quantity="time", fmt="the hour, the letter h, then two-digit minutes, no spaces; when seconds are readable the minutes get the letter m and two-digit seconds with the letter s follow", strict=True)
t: 3h20
